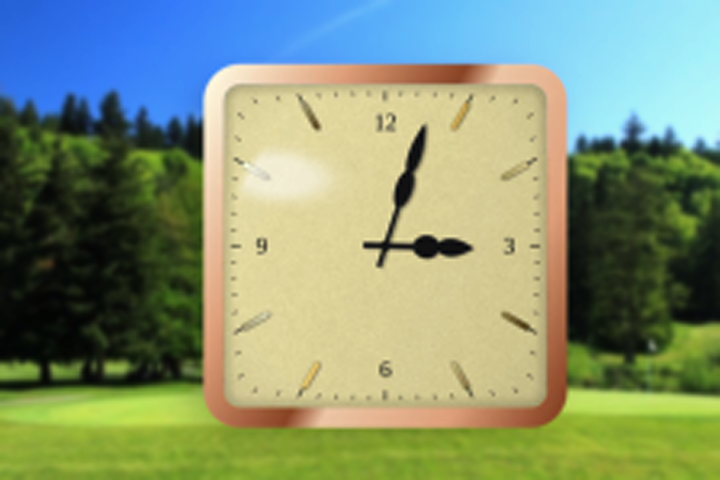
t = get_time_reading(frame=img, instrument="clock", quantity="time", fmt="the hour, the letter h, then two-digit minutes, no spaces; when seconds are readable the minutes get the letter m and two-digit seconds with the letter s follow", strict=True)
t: 3h03
